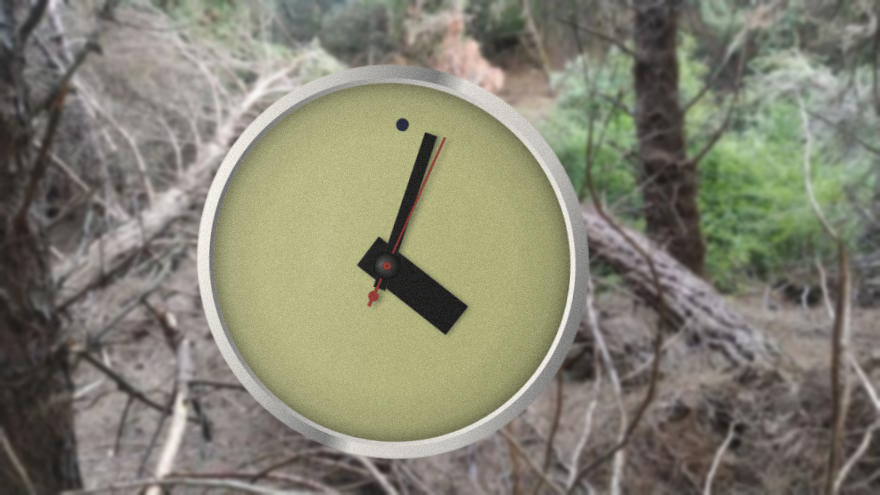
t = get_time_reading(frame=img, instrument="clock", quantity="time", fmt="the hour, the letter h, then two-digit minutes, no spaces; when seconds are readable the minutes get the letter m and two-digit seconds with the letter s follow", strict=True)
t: 4h02m03s
